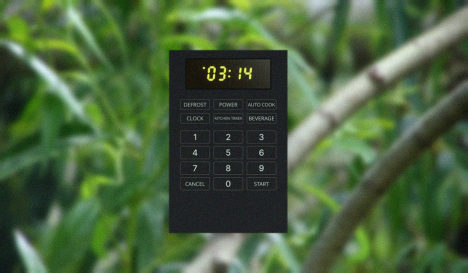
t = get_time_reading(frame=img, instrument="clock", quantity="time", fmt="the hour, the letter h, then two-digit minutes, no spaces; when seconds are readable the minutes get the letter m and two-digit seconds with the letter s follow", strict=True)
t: 3h14
